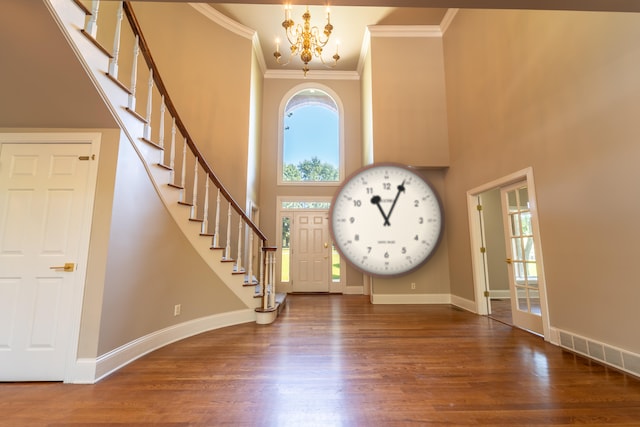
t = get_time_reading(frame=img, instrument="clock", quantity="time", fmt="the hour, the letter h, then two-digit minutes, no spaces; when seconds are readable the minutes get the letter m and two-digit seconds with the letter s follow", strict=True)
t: 11h04
